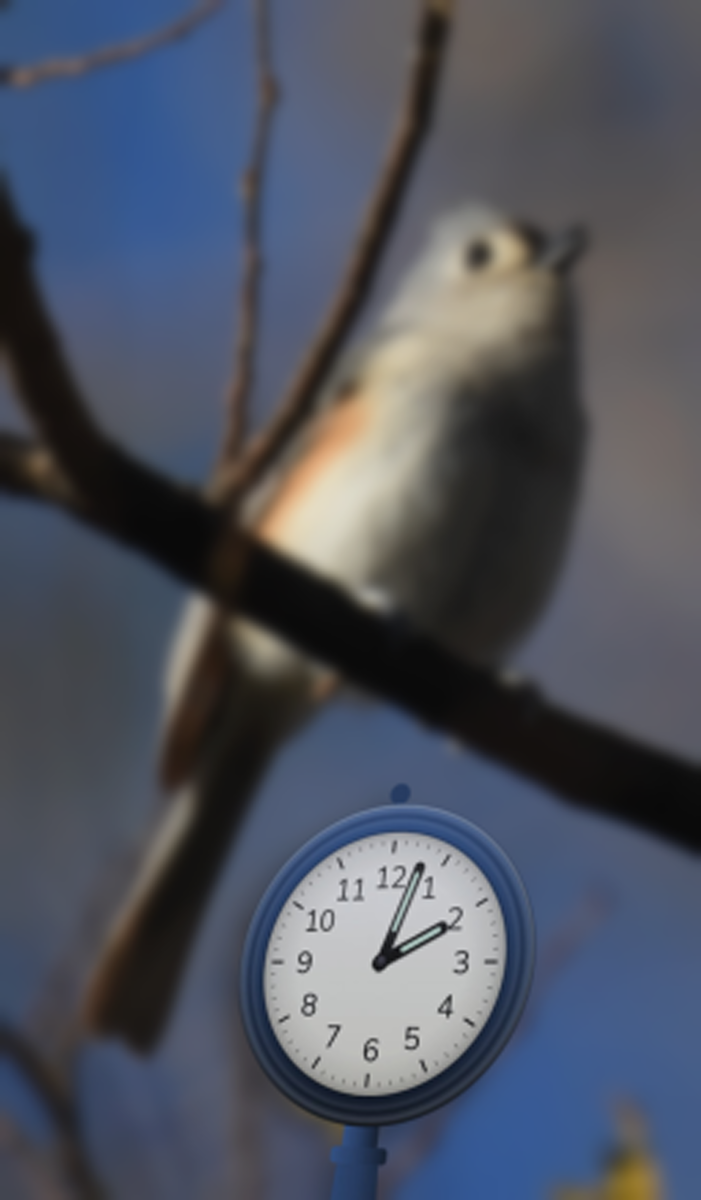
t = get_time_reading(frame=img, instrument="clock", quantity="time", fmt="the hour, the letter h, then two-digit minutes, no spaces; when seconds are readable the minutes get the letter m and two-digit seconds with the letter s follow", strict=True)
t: 2h03
